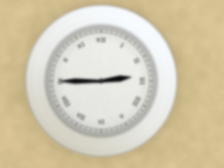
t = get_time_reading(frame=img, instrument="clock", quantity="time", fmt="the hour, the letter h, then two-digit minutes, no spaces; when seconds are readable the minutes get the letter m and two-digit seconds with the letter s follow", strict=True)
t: 2h45
